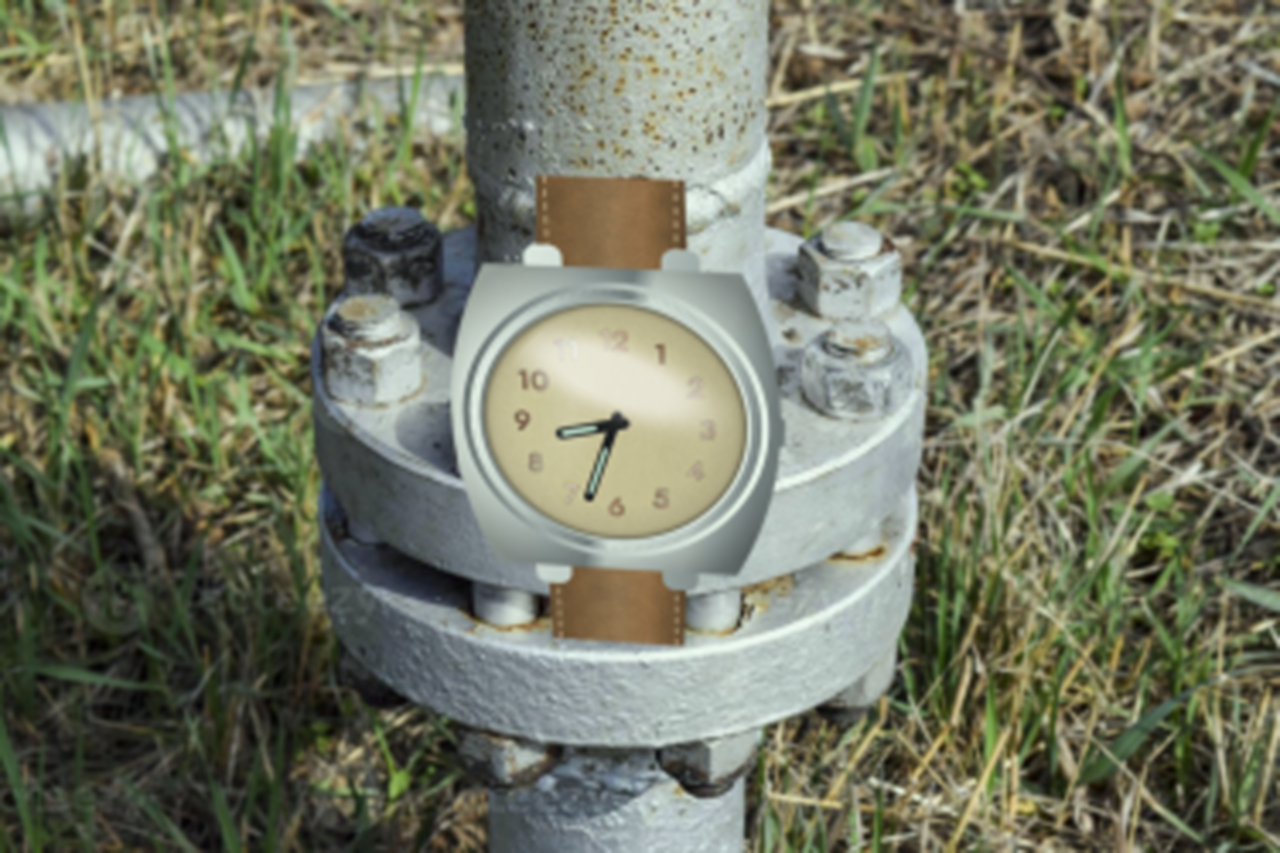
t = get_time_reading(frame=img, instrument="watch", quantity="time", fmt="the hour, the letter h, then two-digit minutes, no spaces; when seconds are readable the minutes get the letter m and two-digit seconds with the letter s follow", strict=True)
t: 8h33
